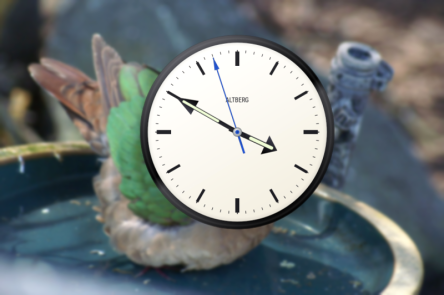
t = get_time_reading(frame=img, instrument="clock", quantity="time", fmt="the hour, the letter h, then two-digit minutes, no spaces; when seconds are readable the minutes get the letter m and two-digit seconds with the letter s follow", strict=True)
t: 3h49m57s
